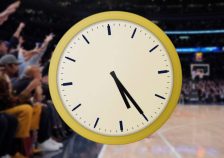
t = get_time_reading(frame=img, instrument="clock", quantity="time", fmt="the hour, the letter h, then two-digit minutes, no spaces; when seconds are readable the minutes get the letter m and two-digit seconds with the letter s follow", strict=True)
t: 5h25
